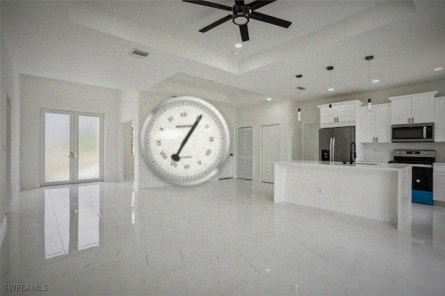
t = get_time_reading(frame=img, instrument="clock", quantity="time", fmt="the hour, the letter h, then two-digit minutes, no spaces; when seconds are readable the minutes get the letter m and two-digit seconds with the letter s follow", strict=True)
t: 7h06
